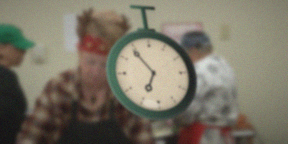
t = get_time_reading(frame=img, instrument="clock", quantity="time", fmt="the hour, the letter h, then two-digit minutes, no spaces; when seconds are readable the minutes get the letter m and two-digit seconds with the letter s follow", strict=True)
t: 6h54
